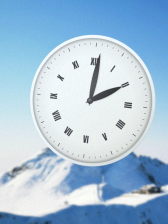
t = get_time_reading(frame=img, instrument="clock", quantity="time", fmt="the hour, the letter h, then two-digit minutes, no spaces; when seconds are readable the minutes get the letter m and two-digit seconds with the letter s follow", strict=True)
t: 2h01
